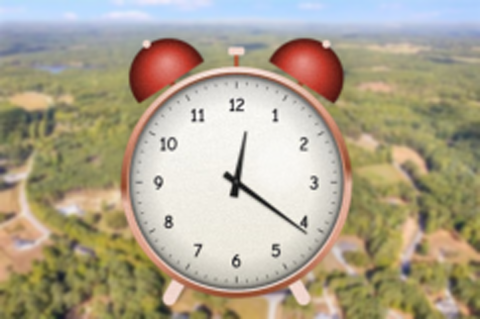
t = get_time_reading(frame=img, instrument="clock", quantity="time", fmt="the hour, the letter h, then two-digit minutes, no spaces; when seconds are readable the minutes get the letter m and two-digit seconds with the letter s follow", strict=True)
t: 12h21
